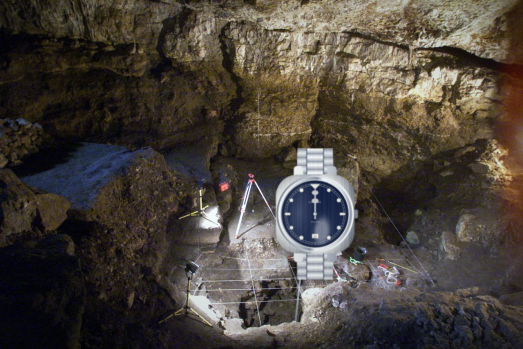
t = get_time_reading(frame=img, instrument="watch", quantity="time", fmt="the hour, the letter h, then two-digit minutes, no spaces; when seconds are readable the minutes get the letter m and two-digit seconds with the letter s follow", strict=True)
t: 12h00
